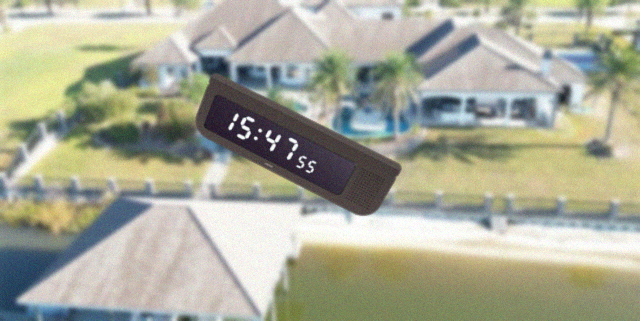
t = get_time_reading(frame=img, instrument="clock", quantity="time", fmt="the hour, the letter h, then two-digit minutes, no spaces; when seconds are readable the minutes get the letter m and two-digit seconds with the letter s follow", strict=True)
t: 15h47m55s
